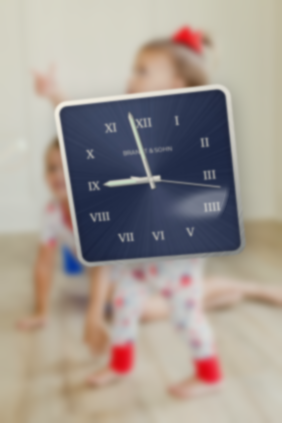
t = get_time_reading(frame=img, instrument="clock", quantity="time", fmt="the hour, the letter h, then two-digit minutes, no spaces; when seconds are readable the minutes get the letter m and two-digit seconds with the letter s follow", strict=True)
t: 8h58m17s
